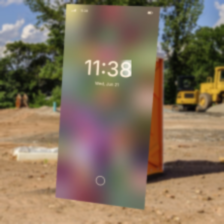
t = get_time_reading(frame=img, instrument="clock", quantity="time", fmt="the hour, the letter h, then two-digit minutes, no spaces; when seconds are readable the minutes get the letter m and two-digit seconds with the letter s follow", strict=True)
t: 11h38
